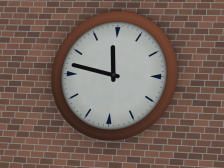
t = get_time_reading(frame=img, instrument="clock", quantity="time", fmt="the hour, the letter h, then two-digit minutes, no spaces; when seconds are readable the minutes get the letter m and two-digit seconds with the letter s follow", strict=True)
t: 11h47
